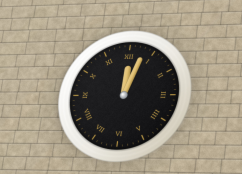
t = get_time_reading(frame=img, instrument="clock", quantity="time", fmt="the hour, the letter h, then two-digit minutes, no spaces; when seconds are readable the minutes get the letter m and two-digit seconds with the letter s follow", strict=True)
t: 12h03
